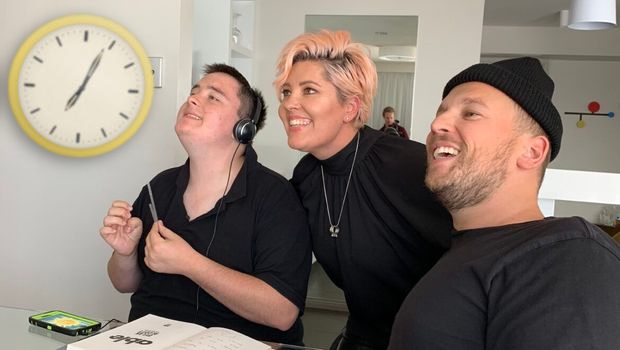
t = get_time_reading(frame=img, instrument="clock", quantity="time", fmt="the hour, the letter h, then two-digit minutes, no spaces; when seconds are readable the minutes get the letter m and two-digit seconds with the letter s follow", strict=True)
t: 7h04
